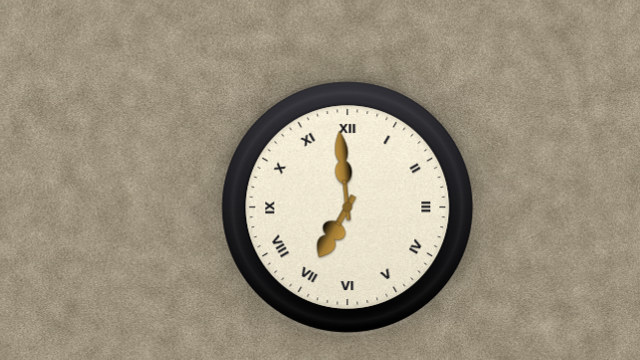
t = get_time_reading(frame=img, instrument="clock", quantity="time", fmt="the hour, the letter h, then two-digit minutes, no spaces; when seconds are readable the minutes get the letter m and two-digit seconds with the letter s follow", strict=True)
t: 6h59
